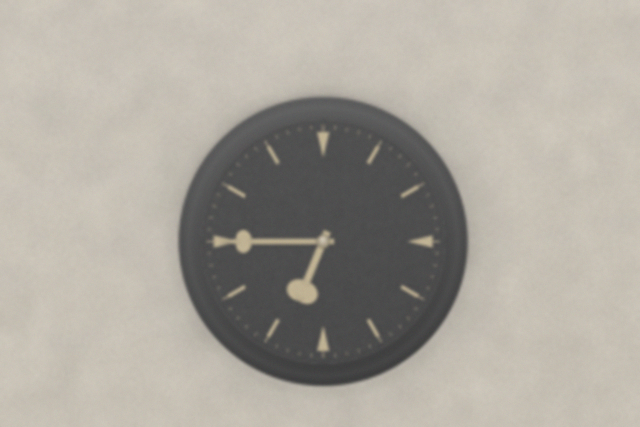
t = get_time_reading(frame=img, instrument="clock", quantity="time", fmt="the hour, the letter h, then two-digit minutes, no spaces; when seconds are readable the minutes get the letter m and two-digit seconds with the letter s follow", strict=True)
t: 6h45
